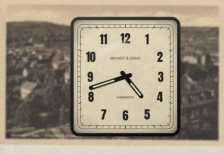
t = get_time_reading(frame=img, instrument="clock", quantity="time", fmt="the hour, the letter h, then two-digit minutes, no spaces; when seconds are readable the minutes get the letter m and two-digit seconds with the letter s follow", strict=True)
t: 4h42
